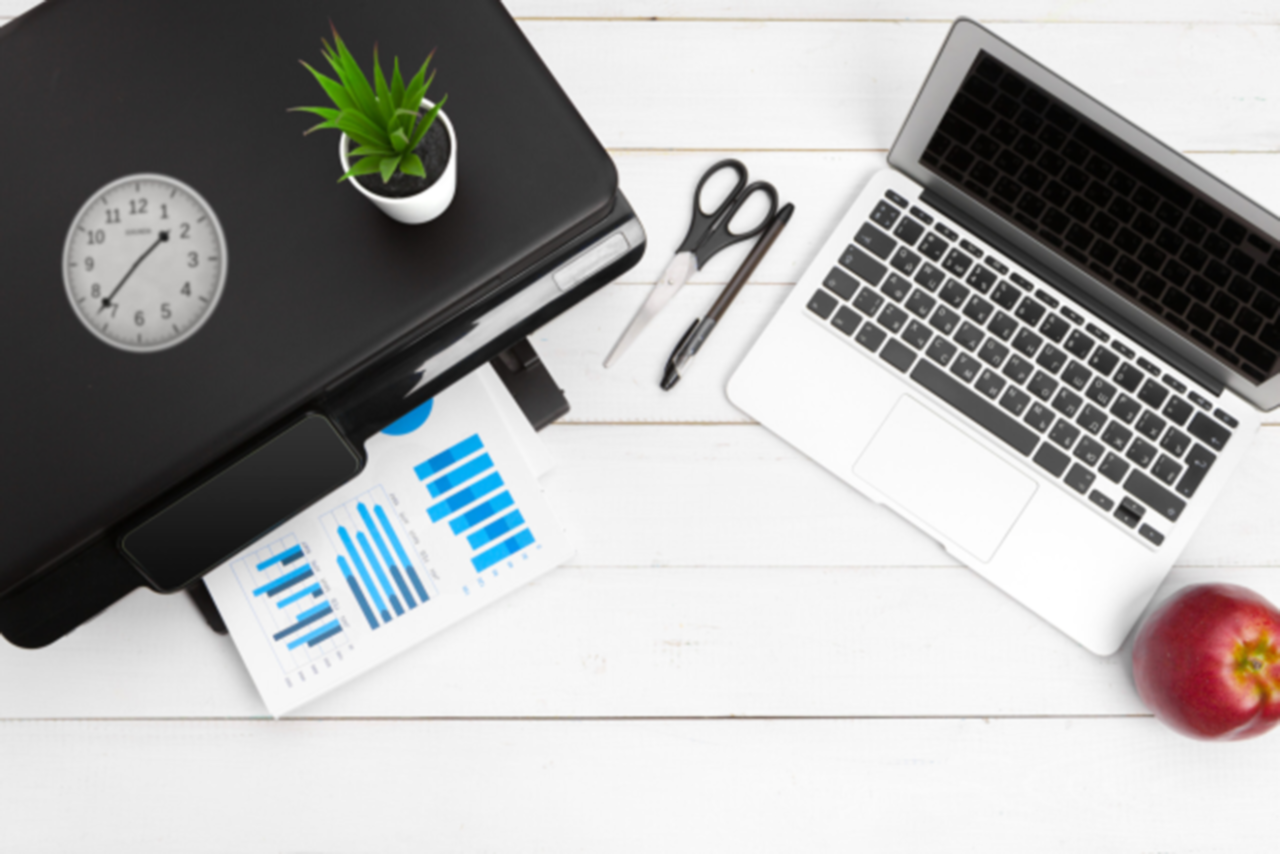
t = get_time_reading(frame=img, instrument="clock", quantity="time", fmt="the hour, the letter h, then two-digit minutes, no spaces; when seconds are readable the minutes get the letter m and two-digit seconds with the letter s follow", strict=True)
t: 1h37
